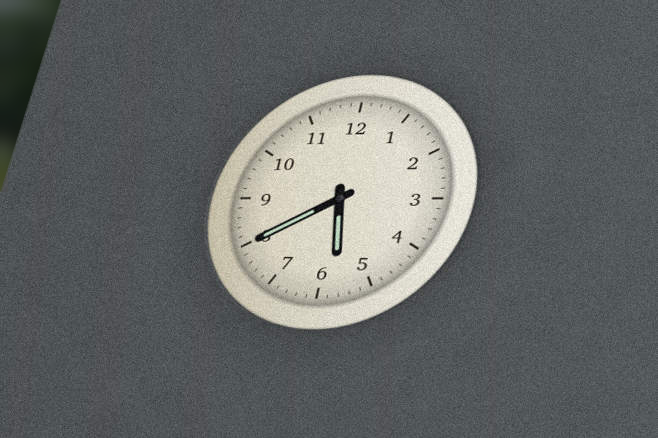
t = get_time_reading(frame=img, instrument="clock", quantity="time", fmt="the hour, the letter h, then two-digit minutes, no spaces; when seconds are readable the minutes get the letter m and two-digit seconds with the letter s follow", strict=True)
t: 5h40
